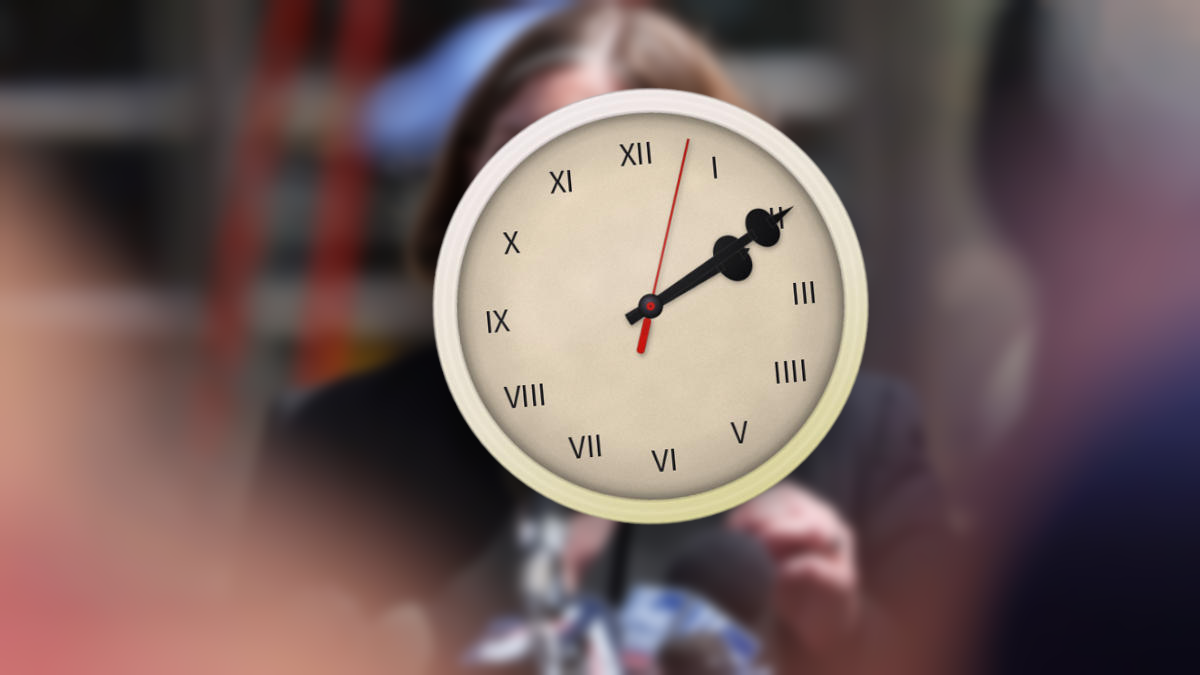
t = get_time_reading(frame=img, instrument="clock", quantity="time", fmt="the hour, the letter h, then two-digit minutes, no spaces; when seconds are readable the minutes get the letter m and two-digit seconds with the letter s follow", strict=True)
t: 2h10m03s
